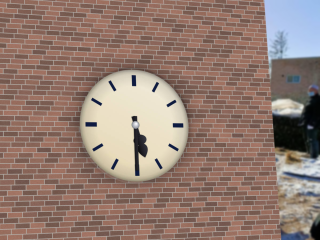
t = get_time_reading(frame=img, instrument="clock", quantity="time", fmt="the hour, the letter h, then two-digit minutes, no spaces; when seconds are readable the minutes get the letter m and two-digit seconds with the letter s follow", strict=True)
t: 5h30
